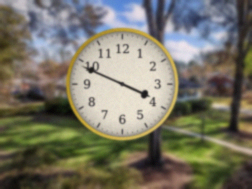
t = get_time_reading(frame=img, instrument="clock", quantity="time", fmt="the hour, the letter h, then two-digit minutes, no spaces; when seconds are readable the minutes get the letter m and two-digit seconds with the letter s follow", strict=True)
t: 3h49
